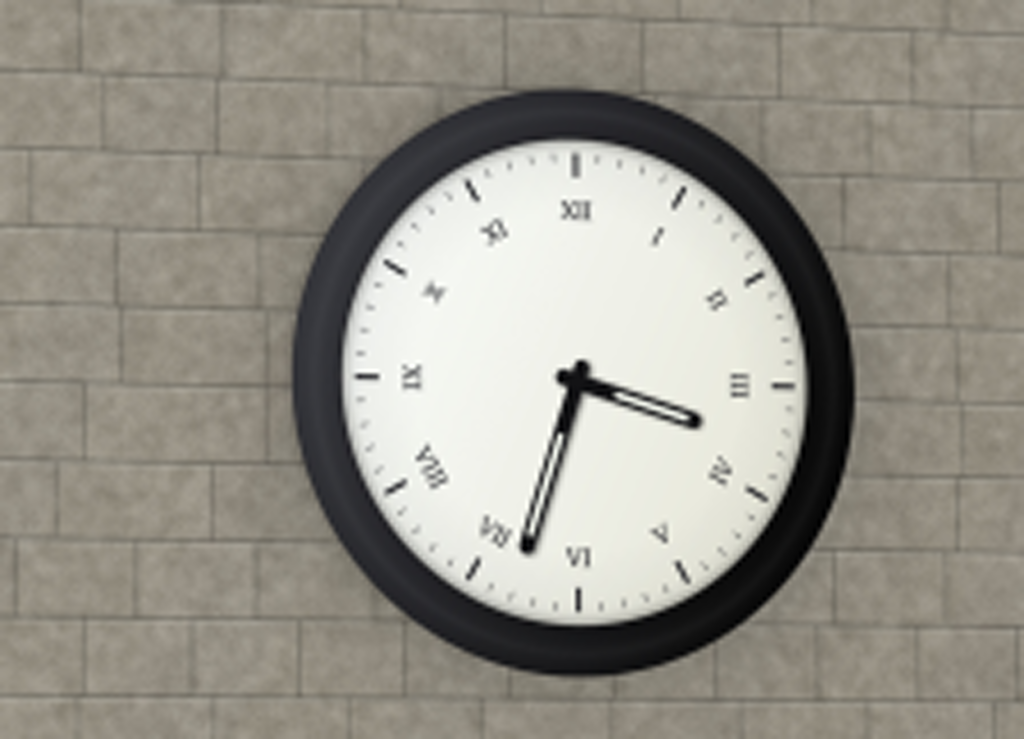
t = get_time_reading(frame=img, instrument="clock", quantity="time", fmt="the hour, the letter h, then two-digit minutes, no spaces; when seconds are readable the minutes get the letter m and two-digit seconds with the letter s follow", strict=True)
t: 3h33
